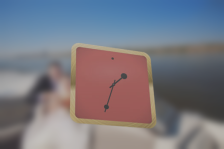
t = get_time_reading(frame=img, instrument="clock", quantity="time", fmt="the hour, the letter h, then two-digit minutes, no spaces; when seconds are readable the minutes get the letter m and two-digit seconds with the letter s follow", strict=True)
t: 1h33
